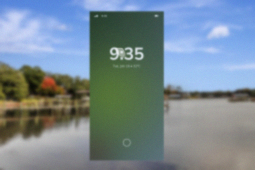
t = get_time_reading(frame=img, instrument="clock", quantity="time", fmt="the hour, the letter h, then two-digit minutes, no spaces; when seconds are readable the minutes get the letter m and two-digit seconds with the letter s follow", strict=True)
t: 9h35
